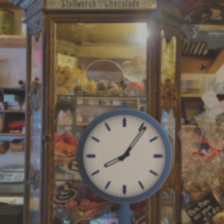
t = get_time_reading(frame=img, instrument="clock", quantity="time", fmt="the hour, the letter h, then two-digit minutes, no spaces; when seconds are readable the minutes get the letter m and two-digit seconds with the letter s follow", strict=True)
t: 8h06
